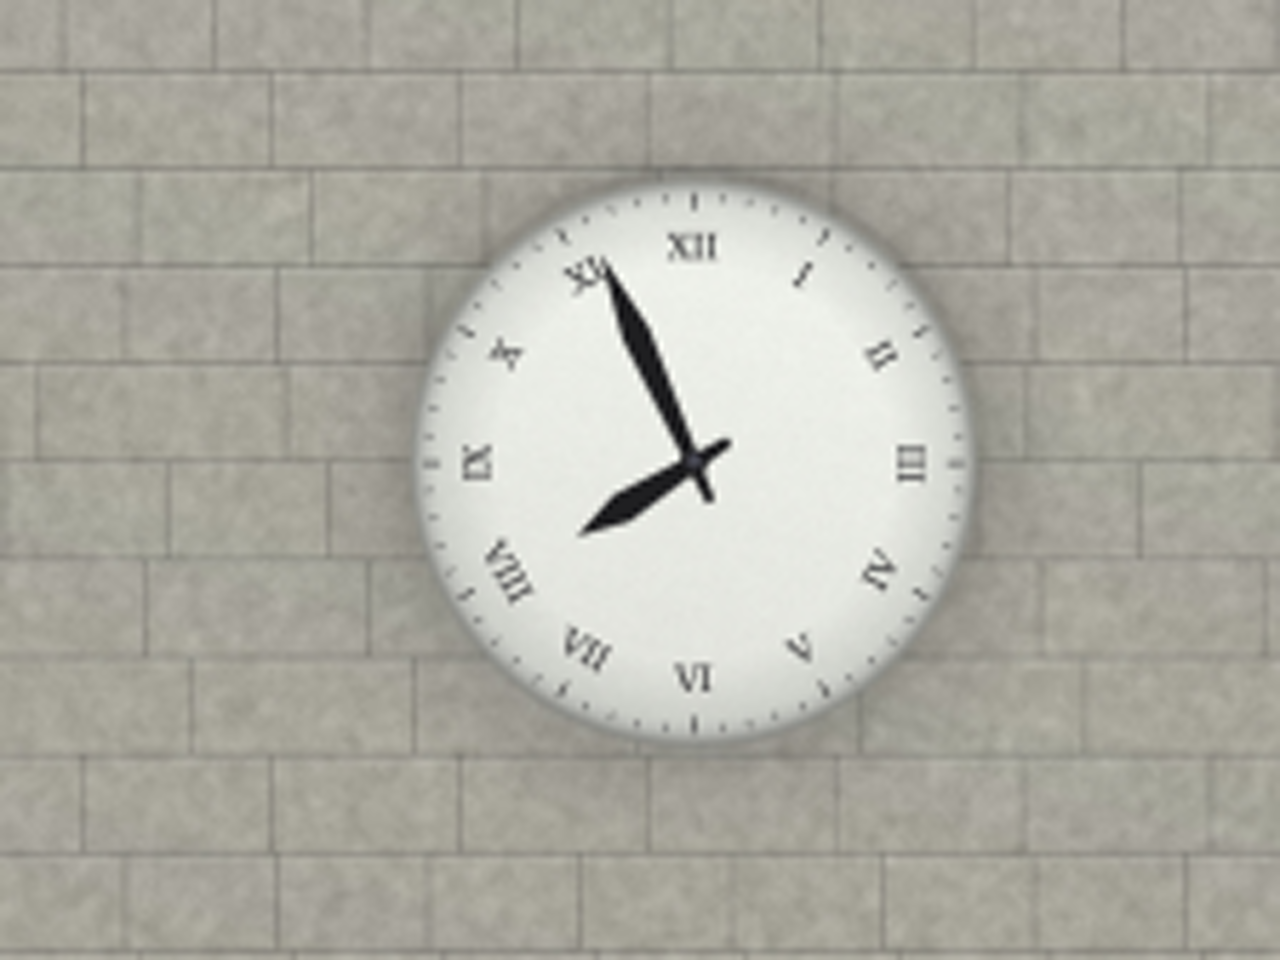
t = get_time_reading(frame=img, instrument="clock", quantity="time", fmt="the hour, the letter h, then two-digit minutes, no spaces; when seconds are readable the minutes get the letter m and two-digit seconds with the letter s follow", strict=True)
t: 7h56
